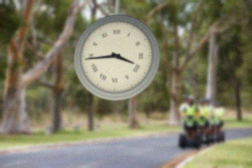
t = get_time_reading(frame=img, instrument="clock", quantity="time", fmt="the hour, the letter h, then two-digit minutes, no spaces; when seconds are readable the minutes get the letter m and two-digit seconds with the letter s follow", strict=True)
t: 3h44
